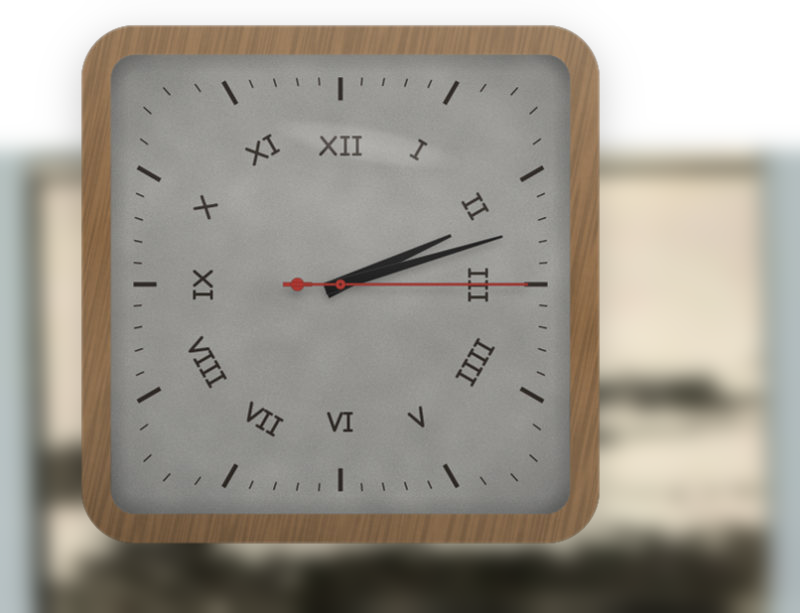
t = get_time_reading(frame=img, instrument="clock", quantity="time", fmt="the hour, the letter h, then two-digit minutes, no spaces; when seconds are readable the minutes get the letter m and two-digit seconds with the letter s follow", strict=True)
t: 2h12m15s
